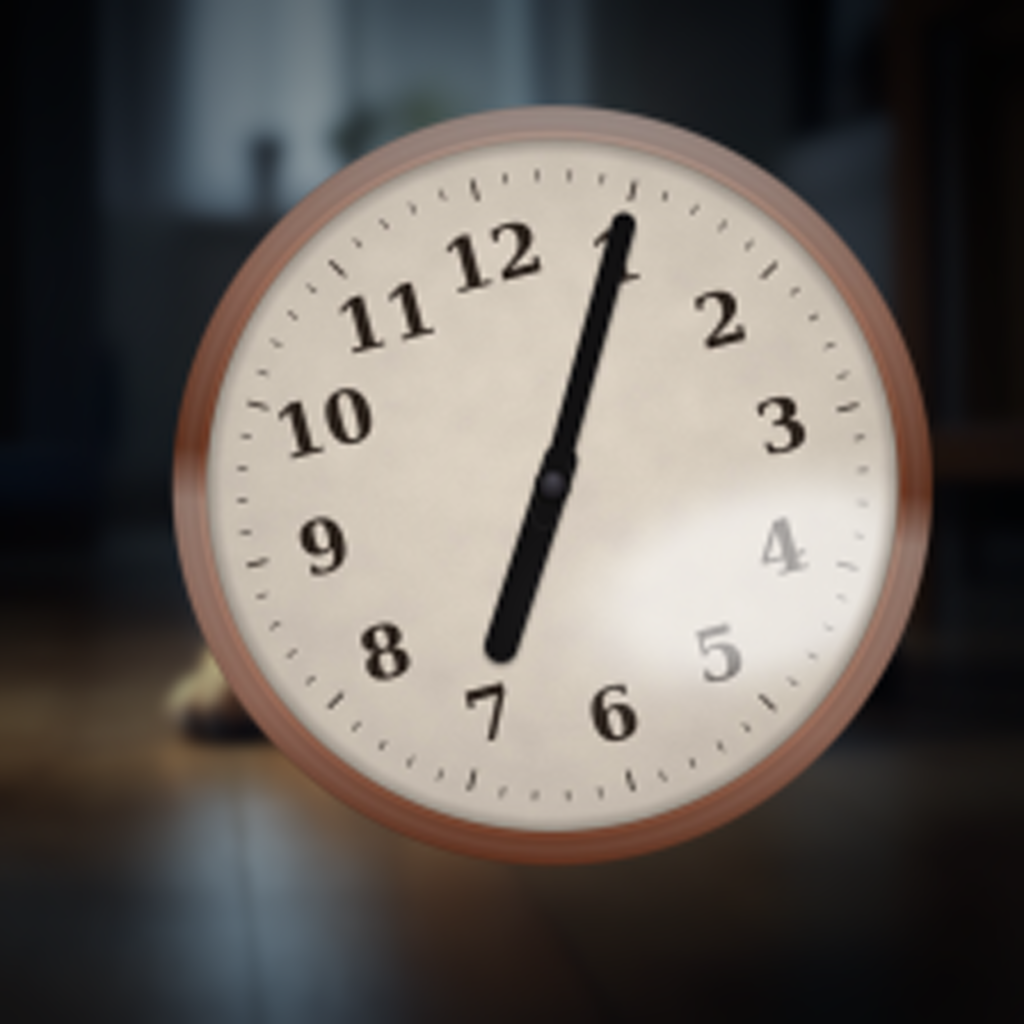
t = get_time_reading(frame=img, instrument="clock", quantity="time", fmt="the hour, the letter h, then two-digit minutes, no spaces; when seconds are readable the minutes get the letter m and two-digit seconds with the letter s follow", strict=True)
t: 7h05
